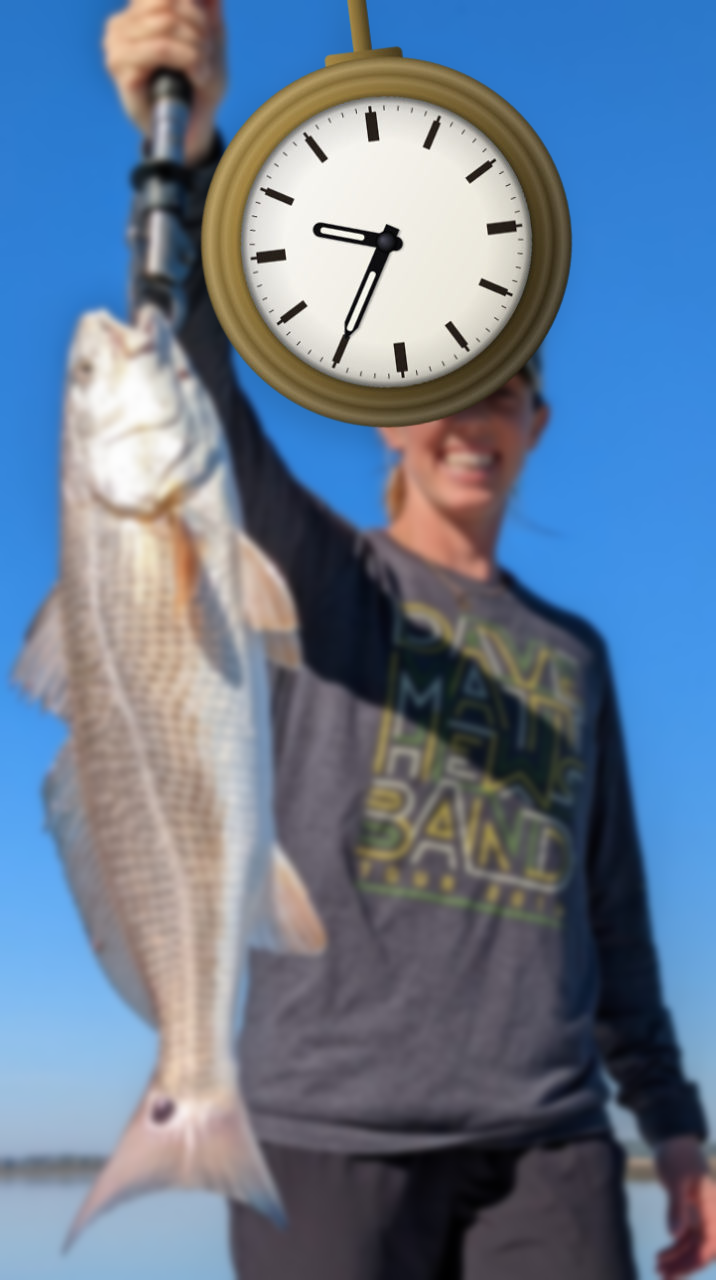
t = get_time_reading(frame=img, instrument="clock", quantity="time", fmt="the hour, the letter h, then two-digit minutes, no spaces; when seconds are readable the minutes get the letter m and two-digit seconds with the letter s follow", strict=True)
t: 9h35
